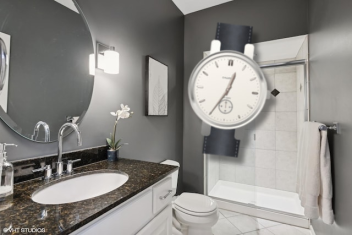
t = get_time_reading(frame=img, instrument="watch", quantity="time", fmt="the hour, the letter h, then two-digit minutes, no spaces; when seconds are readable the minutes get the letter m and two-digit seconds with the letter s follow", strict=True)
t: 12h35
